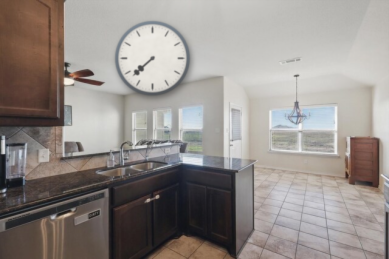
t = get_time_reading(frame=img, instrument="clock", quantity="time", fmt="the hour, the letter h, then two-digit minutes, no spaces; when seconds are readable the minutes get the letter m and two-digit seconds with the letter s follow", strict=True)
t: 7h38
